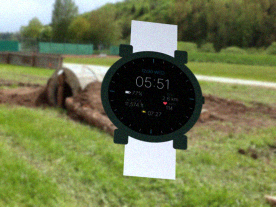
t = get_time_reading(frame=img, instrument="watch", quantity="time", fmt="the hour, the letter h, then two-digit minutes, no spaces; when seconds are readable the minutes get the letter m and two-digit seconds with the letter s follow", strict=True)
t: 5h51
